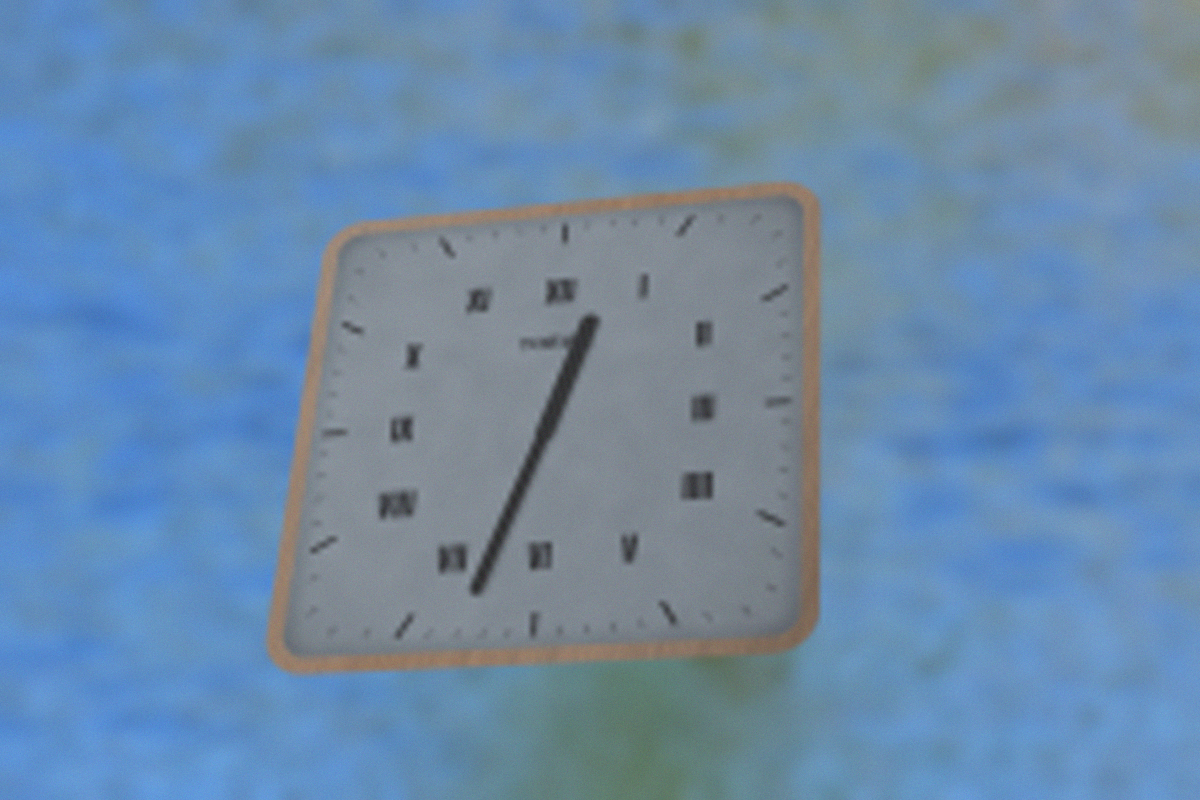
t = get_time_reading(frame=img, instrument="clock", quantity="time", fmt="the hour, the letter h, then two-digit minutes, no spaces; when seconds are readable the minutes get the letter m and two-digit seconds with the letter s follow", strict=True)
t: 12h33
